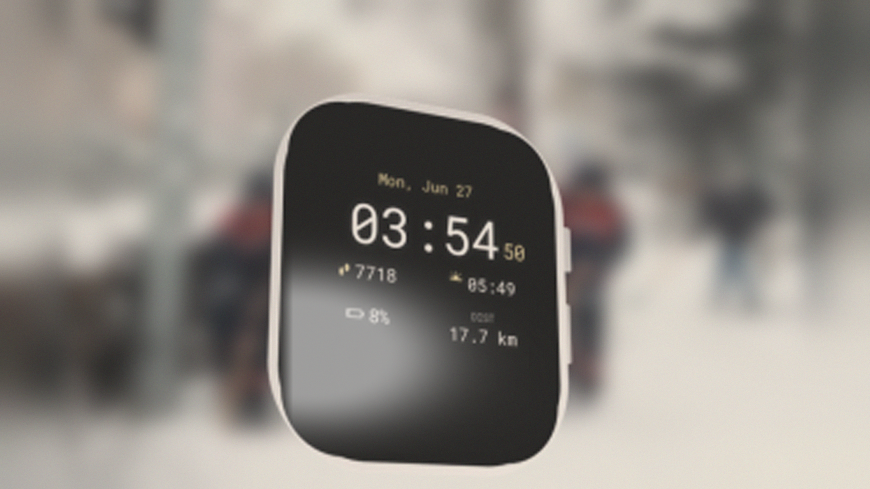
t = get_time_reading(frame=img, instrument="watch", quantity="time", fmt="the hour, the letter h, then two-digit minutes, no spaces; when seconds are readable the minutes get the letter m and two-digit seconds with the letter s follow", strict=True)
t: 3h54m50s
